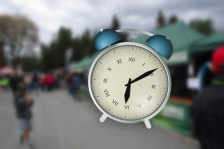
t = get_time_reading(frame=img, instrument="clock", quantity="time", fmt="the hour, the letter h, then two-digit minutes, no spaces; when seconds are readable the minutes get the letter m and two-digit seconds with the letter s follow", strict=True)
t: 6h09
